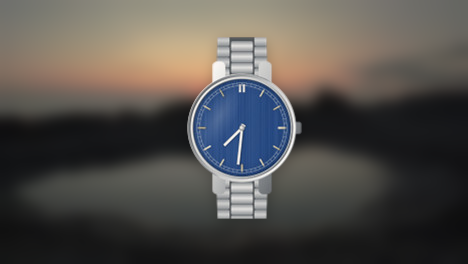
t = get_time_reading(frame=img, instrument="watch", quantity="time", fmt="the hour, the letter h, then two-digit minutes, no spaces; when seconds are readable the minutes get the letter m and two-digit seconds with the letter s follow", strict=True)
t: 7h31
